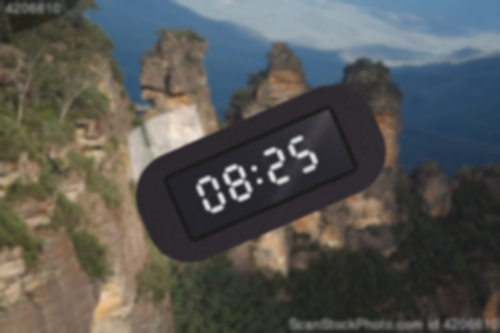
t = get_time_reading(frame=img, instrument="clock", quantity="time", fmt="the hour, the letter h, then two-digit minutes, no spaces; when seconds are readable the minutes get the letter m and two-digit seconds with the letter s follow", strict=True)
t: 8h25
